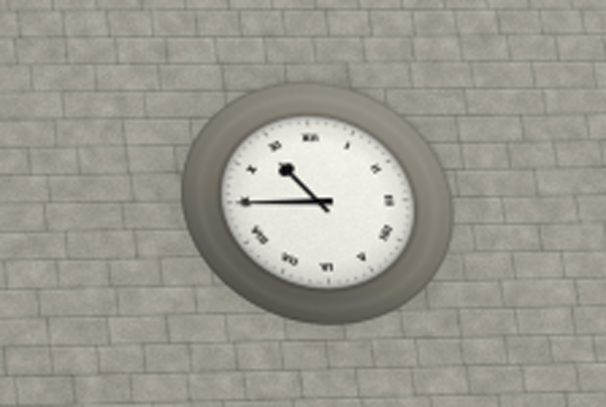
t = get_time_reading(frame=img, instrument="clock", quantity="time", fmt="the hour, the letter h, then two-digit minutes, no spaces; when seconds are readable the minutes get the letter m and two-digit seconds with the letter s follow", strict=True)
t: 10h45
